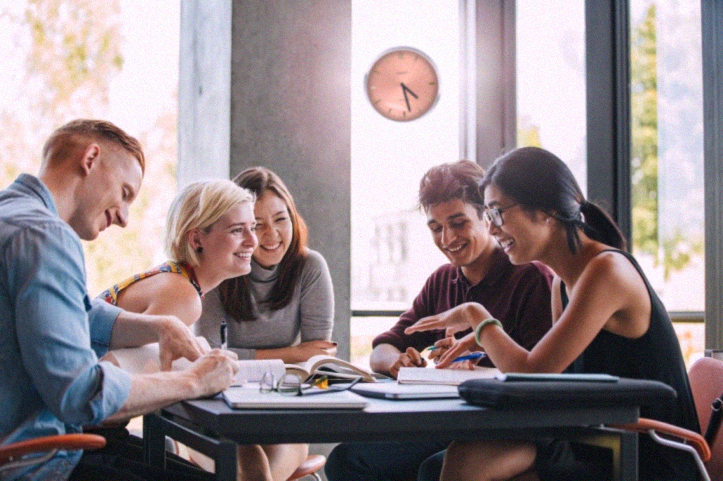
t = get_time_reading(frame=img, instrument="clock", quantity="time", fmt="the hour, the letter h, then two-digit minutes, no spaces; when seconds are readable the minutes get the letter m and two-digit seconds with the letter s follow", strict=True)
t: 4h28
